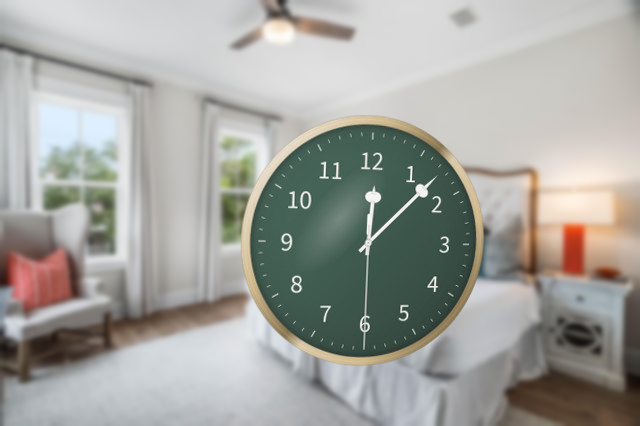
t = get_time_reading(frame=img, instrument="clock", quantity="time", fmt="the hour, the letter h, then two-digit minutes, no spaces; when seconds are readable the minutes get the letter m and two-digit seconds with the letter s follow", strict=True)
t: 12h07m30s
